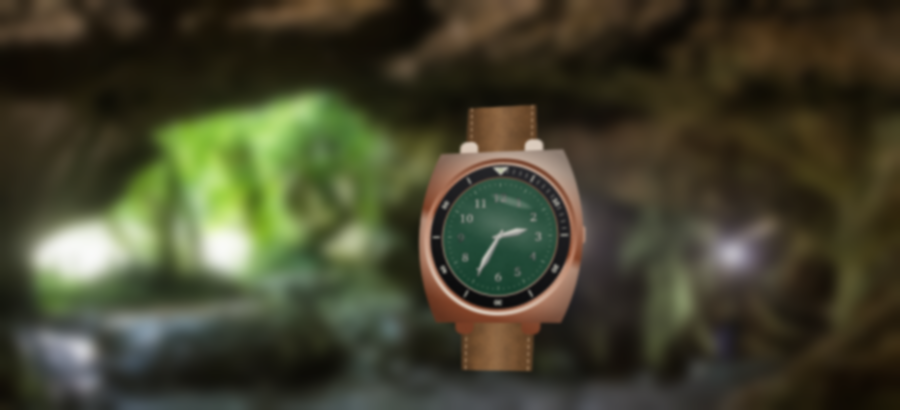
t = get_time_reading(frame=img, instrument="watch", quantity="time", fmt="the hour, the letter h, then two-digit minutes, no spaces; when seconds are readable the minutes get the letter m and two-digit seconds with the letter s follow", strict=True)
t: 2h35
